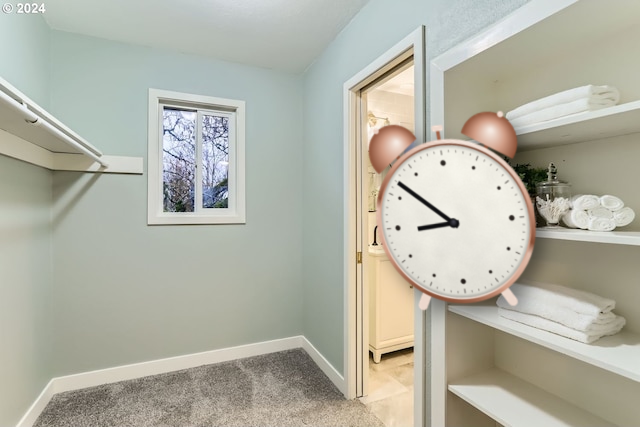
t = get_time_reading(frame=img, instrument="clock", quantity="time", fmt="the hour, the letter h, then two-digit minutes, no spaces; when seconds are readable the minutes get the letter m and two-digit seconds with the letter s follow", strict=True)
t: 8h52
